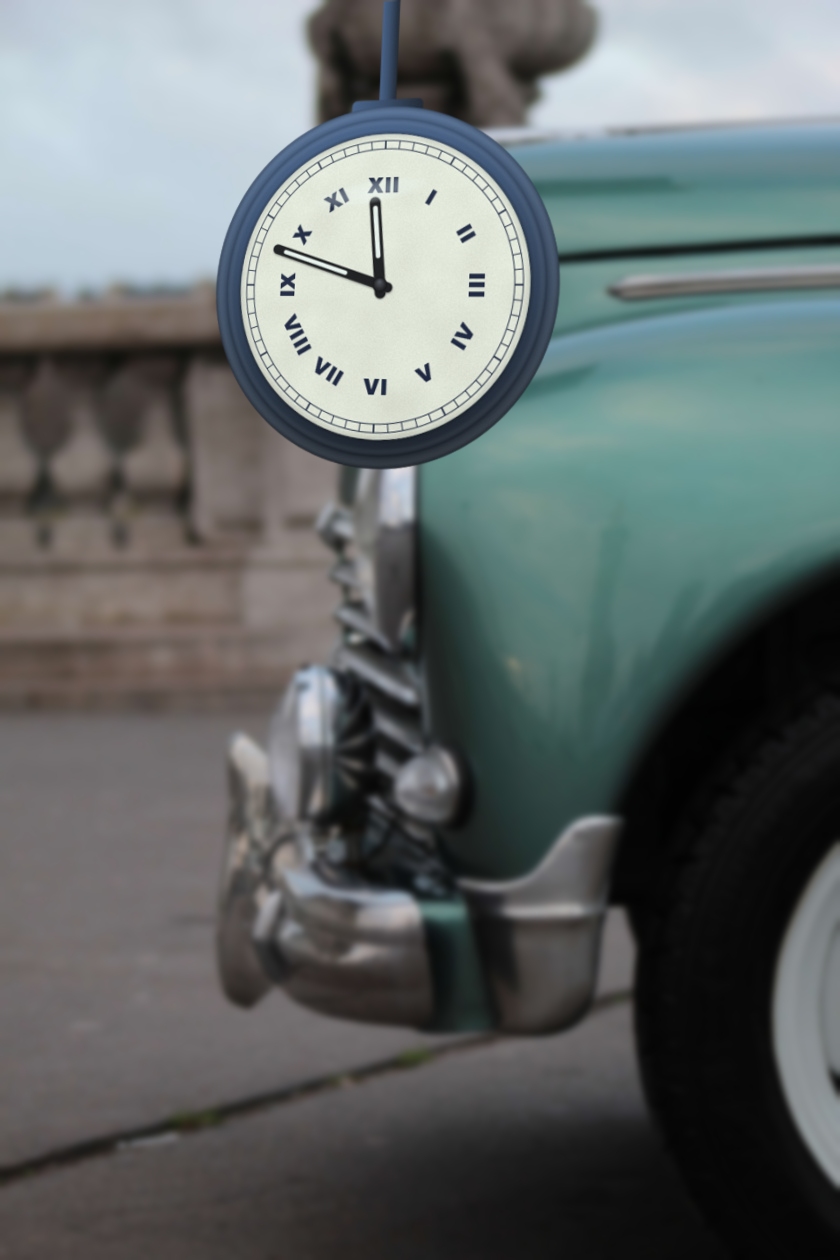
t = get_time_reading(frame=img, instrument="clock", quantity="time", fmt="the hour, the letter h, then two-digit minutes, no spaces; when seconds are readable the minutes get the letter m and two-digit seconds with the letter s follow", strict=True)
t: 11h48
